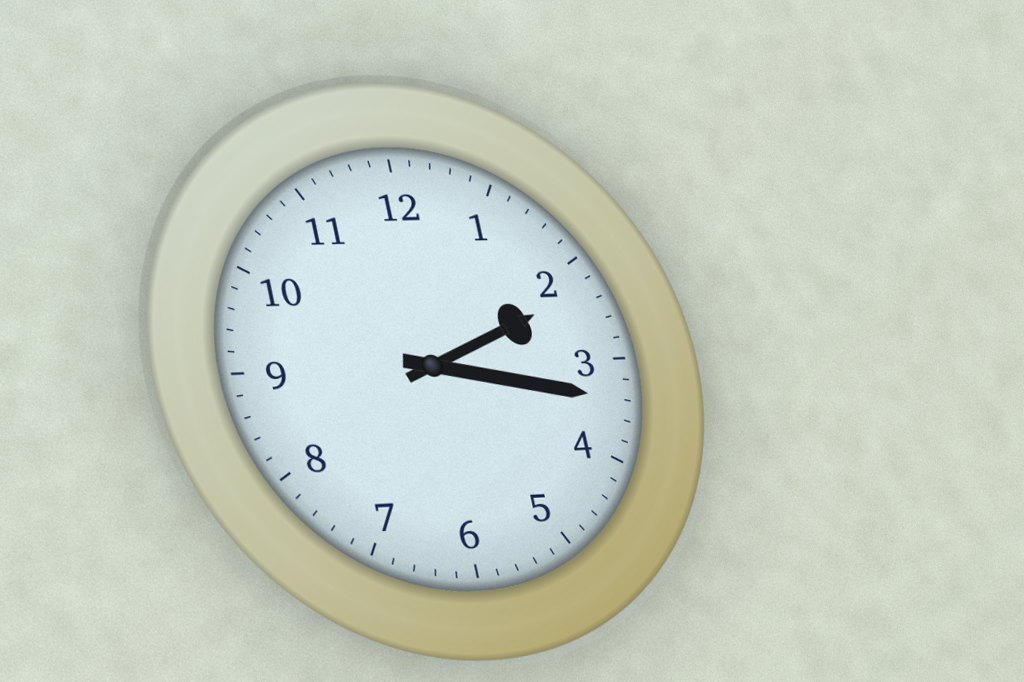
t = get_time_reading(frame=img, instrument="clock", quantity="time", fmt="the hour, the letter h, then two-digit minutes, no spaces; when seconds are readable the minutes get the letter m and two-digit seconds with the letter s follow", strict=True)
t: 2h17
